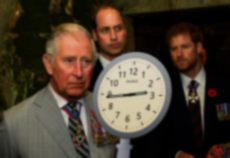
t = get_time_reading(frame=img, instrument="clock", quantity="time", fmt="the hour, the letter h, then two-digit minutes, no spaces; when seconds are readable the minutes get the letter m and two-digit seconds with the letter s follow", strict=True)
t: 2h44
